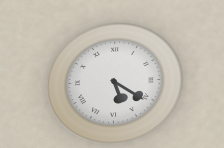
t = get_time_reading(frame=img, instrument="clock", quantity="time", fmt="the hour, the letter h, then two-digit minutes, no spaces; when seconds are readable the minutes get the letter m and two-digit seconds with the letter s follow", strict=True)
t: 5h21
